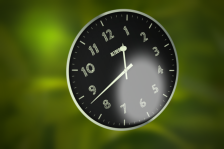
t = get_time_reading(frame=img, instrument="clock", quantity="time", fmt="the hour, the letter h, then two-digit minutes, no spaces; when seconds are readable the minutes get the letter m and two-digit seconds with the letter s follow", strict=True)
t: 12h43
